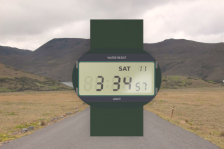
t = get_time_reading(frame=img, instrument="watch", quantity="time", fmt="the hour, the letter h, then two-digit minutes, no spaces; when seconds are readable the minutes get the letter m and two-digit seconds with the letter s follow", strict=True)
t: 3h34m57s
